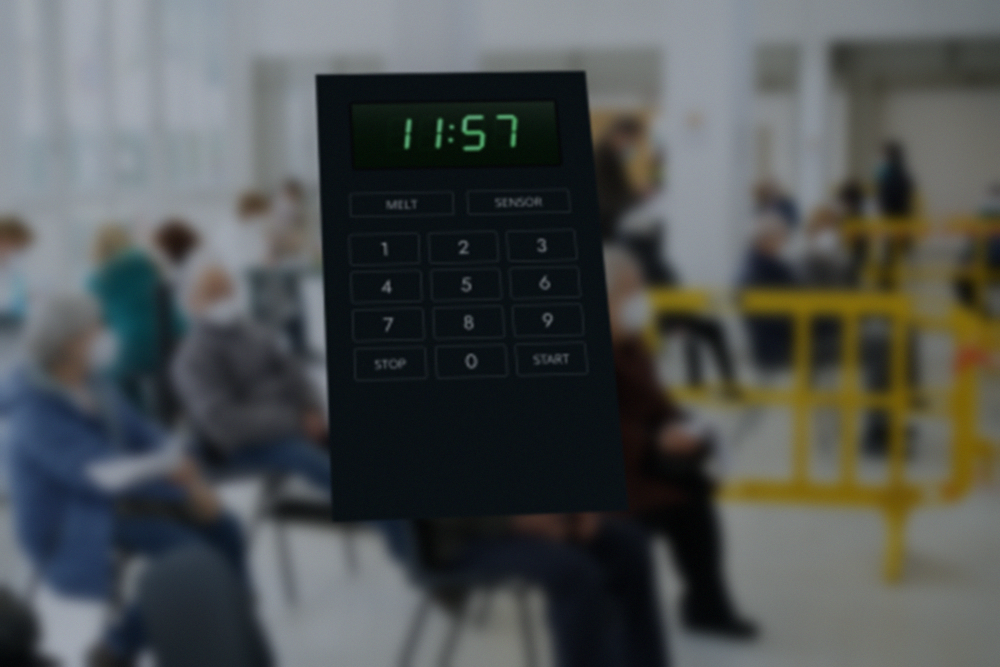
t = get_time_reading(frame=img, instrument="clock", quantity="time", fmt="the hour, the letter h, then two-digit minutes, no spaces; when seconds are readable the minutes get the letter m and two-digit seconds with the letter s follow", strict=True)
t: 11h57
